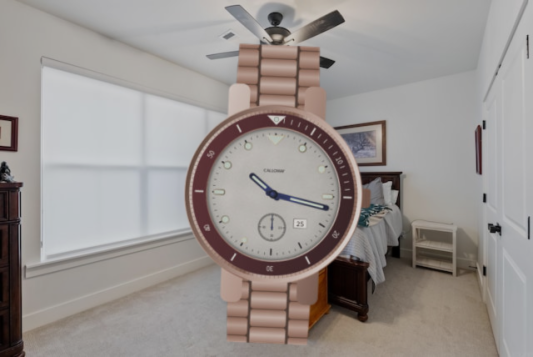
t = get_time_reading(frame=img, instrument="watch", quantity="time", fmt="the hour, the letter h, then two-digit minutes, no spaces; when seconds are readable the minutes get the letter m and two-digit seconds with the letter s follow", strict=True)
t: 10h17
